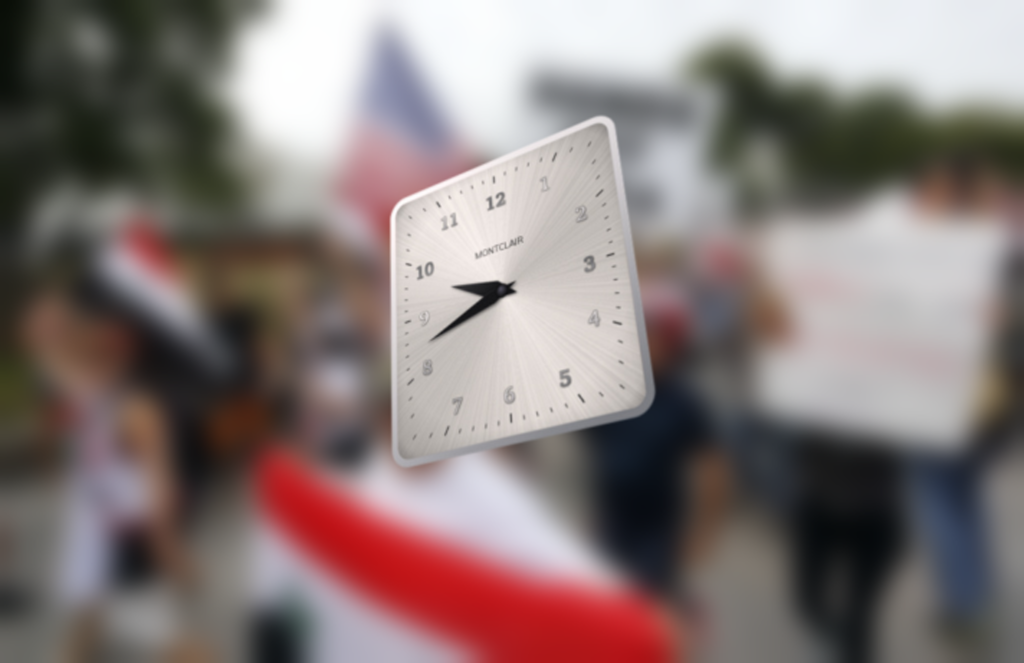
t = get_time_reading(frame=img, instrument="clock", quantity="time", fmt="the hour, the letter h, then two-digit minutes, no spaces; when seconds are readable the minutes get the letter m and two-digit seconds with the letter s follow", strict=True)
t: 9h42
